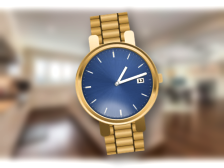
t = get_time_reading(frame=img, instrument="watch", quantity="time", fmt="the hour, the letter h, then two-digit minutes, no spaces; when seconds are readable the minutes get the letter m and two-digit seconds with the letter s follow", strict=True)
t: 1h13
